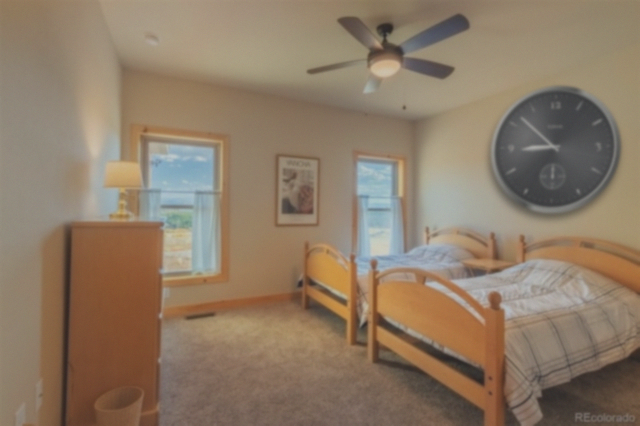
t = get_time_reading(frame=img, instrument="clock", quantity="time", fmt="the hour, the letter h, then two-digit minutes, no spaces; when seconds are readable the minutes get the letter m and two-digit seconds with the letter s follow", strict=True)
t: 8h52
